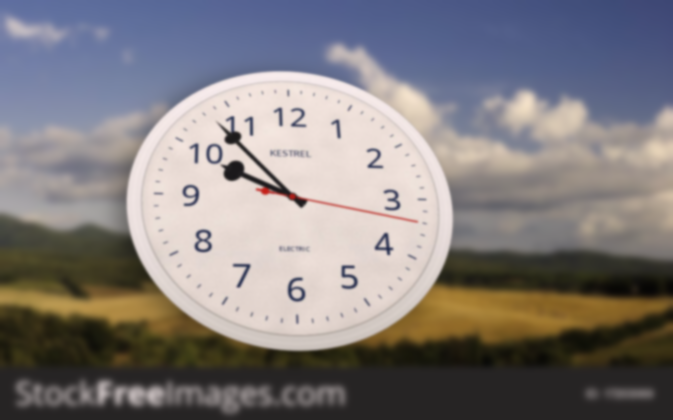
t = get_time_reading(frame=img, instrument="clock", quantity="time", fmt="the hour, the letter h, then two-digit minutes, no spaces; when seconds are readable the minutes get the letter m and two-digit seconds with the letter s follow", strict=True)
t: 9h53m17s
